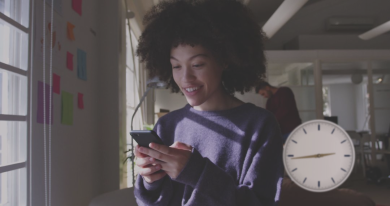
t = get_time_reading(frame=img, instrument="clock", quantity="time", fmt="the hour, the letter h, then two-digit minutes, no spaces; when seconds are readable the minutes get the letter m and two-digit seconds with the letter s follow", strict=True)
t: 2h44
